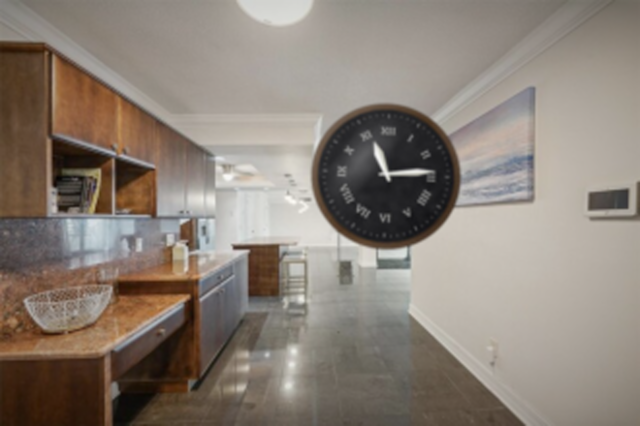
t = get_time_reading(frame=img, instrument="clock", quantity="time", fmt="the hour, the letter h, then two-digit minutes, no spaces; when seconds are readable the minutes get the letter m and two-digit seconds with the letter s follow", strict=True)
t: 11h14
